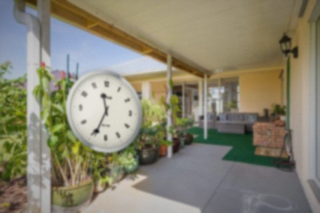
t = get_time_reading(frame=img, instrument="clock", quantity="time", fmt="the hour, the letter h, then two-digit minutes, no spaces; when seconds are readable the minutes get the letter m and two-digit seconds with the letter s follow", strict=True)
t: 11h34
